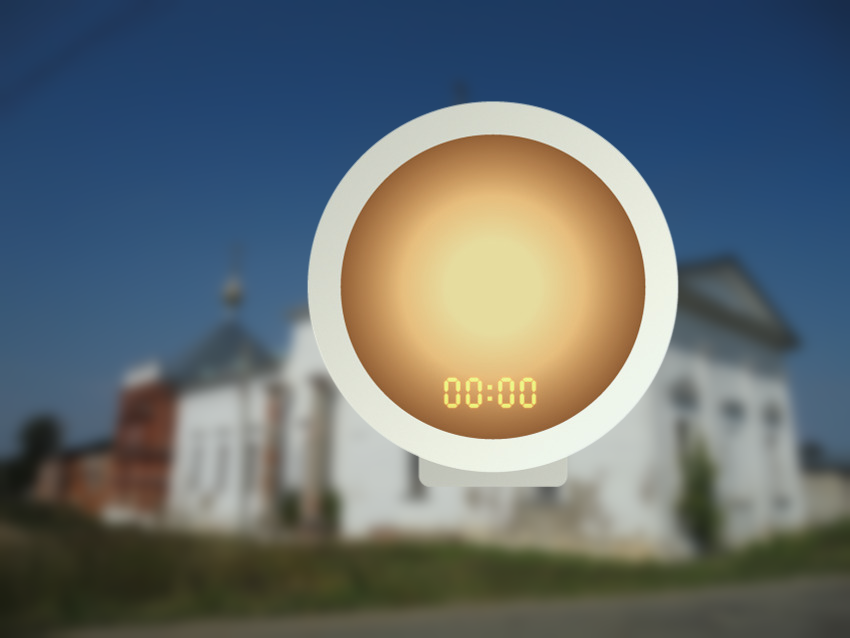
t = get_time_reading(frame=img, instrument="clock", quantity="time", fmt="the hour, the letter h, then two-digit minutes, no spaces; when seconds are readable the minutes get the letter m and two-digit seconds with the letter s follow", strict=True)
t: 0h00
